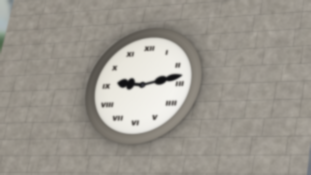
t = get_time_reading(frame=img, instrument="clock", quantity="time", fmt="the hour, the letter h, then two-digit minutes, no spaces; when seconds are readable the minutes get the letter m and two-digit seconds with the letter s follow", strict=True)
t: 9h13
